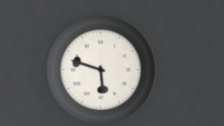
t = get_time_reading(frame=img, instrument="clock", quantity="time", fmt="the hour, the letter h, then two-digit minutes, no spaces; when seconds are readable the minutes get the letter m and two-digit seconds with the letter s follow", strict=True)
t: 5h48
